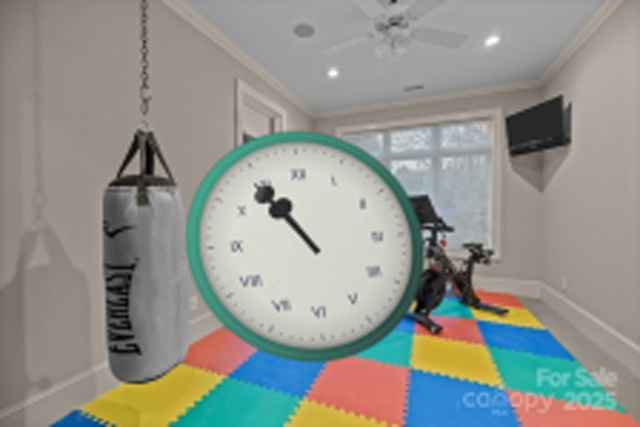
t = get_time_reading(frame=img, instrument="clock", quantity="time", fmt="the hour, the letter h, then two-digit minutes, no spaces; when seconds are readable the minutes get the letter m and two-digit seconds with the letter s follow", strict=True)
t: 10h54
